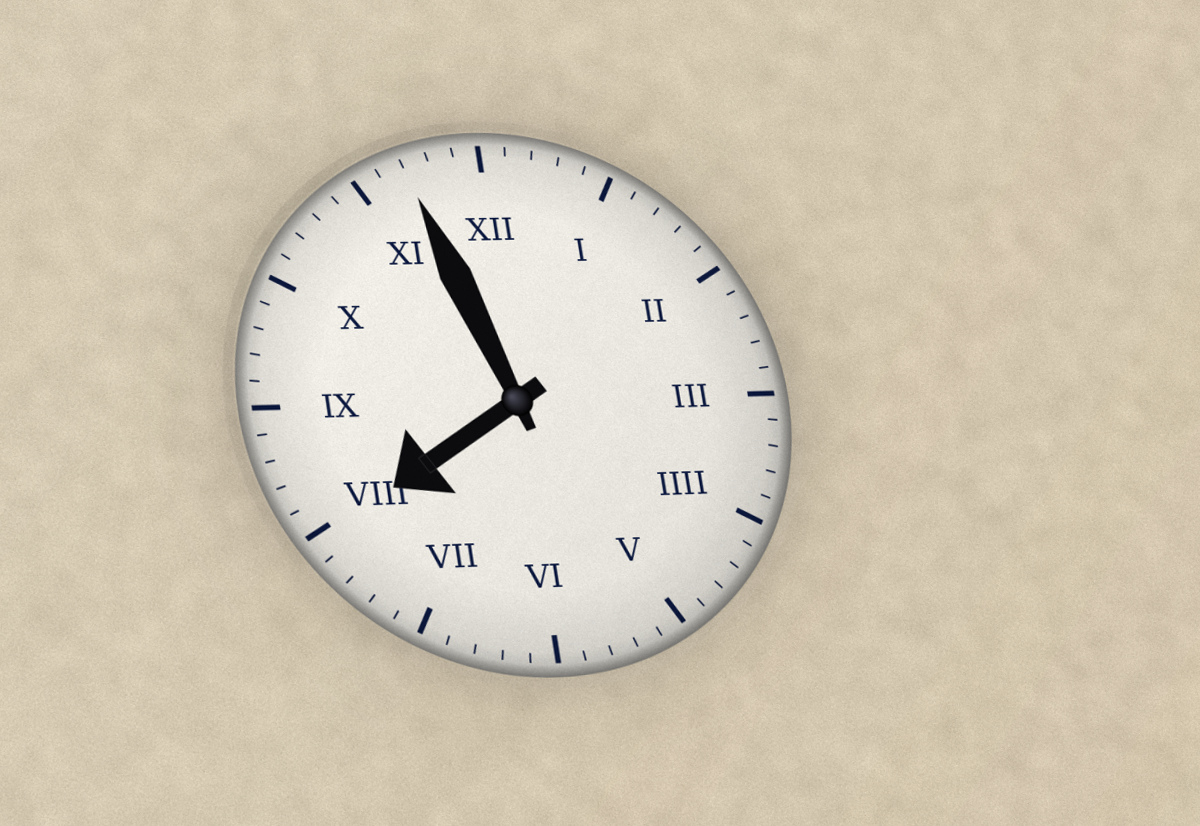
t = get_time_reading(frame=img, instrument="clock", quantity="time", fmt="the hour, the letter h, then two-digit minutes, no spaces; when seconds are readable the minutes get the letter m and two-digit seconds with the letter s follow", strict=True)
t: 7h57
